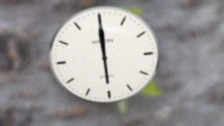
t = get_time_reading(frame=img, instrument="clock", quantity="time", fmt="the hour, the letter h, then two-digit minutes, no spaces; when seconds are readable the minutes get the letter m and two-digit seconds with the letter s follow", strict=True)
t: 6h00
